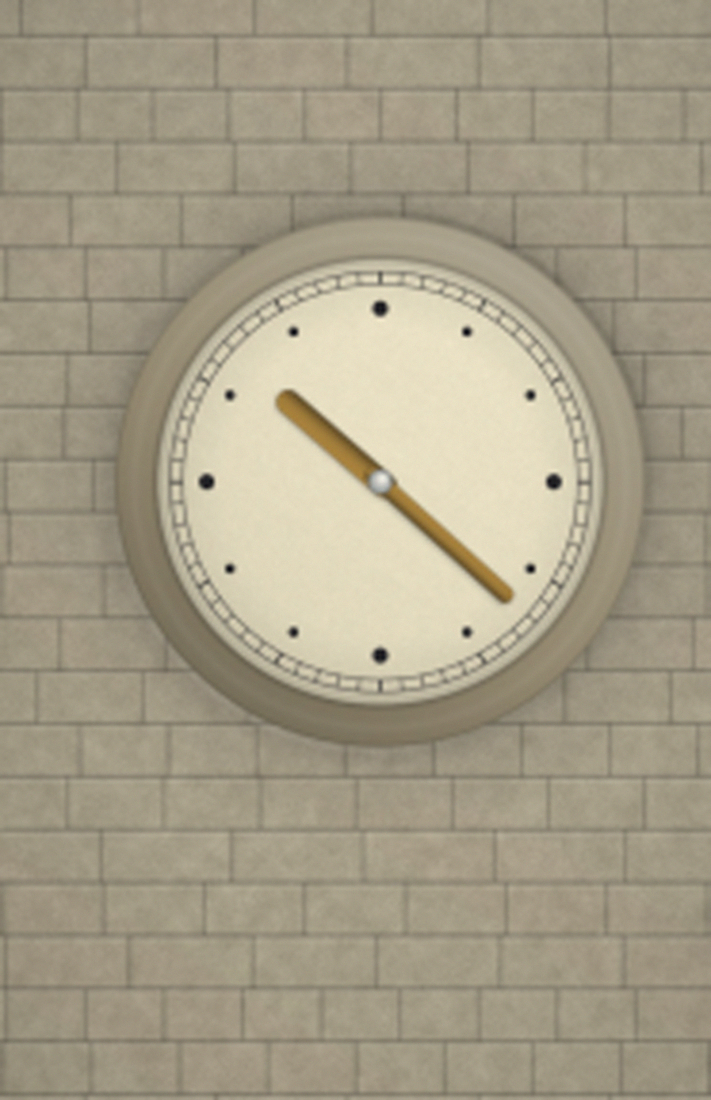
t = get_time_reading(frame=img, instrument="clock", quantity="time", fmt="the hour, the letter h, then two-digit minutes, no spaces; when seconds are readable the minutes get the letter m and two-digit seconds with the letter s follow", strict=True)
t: 10h22
